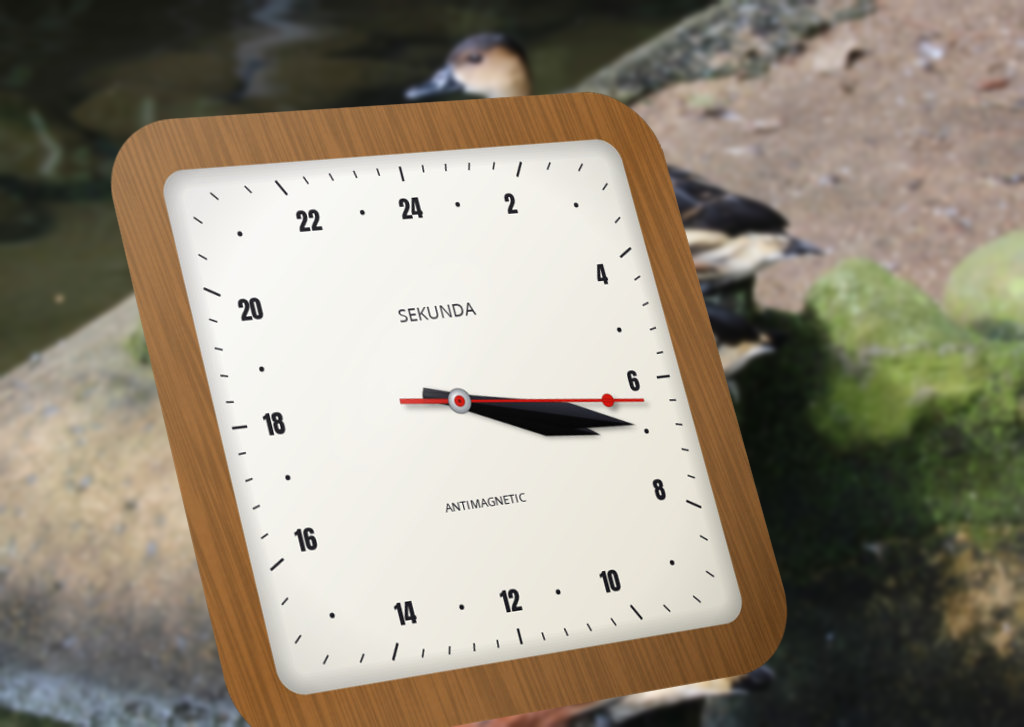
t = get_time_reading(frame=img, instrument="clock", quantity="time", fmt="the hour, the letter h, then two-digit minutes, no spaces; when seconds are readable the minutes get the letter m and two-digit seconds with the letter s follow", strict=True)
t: 7h17m16s
